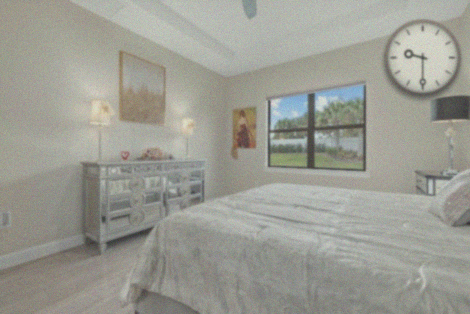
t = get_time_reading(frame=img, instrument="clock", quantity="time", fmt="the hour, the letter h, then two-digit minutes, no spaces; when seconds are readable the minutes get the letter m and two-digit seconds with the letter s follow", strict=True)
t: 9h30
